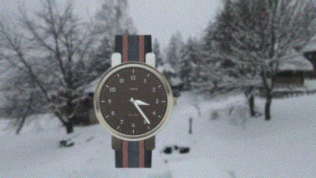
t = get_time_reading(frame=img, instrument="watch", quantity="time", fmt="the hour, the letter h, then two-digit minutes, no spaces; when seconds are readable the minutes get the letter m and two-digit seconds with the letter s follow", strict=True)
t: 3h24
